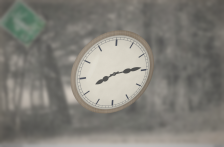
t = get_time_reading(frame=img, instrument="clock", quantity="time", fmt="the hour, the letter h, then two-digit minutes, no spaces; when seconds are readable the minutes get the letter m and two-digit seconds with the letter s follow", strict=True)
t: 8h14
